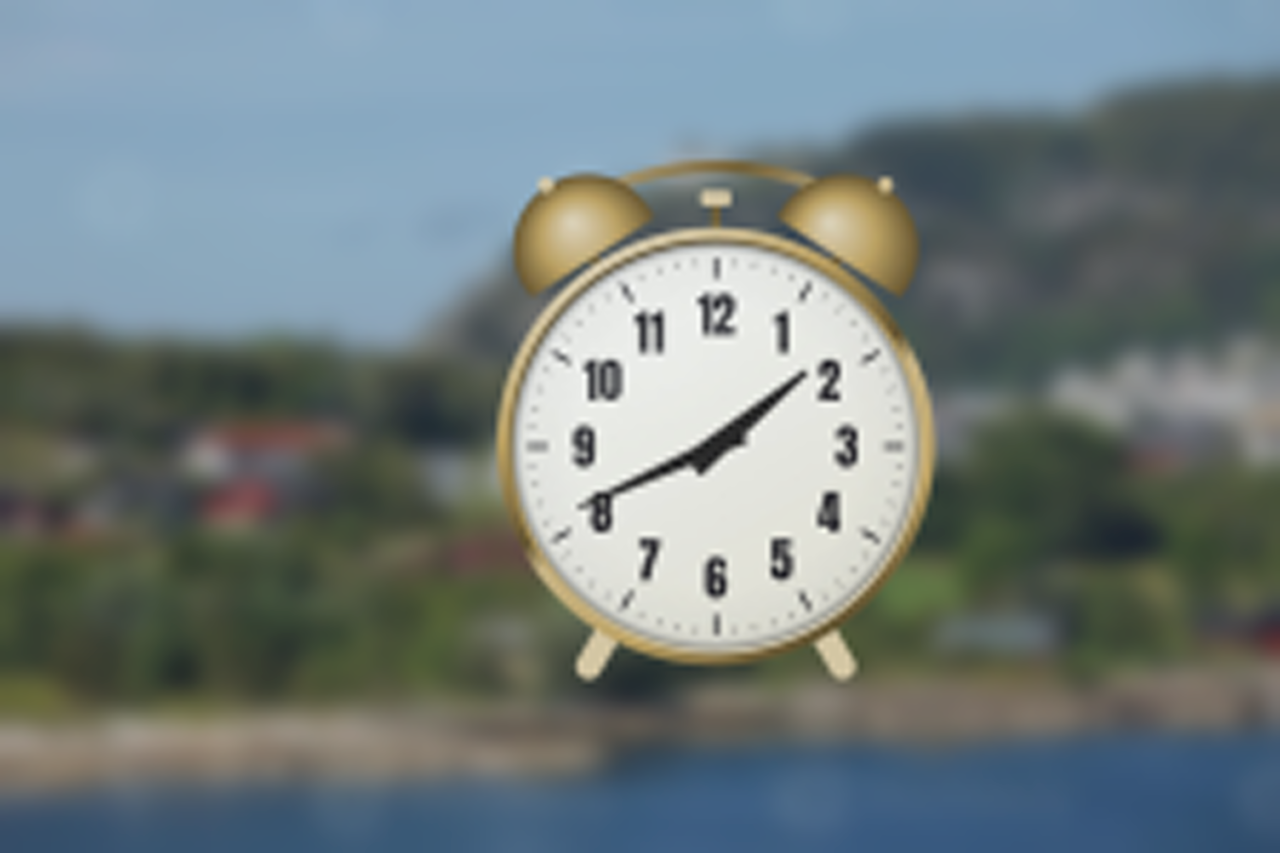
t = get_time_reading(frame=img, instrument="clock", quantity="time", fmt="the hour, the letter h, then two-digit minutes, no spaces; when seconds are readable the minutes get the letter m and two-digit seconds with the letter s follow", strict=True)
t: 1h41
